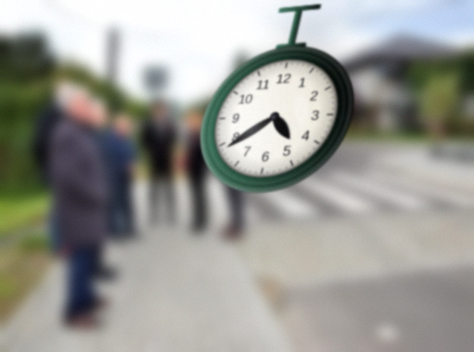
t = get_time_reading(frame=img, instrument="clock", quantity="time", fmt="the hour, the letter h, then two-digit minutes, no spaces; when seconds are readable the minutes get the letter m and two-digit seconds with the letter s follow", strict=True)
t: 4h39
